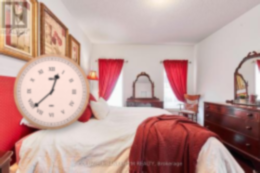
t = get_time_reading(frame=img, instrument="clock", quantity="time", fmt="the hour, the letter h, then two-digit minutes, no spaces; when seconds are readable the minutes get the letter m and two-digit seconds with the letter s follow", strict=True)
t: 12h38
